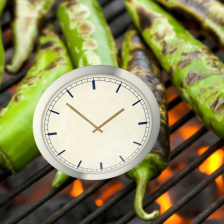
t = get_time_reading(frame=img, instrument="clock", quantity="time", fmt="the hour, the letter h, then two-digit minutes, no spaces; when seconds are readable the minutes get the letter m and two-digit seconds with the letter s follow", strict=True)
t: 1h53
